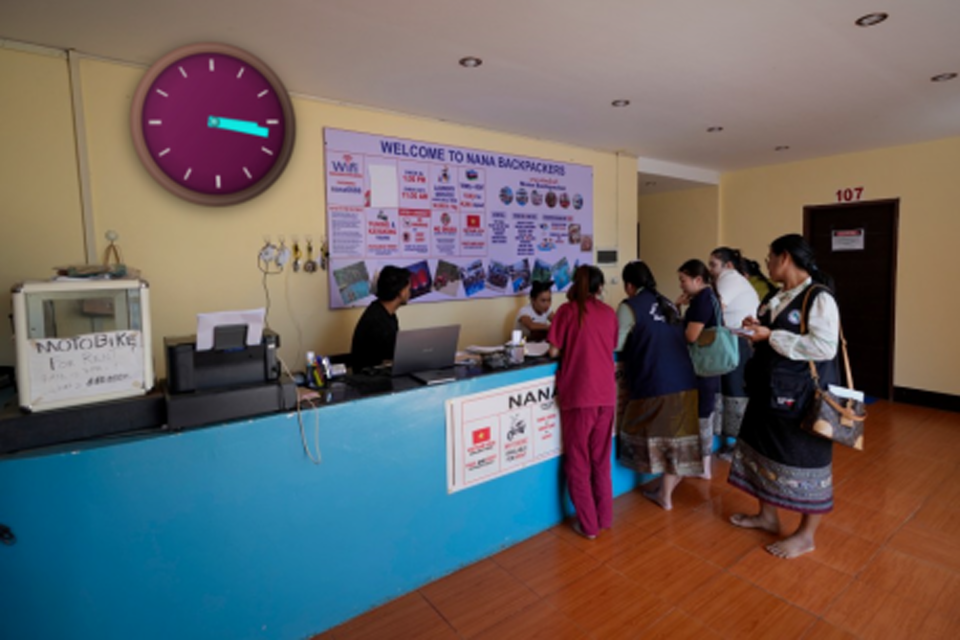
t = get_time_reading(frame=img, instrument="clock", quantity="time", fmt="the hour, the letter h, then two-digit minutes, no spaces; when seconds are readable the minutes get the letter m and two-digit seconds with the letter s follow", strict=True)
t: 3h17
